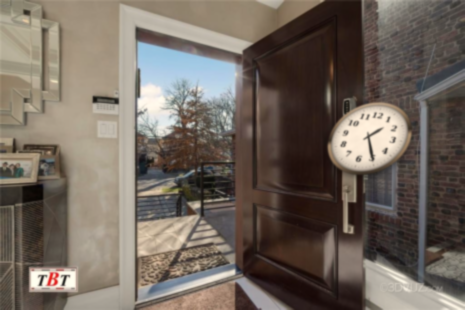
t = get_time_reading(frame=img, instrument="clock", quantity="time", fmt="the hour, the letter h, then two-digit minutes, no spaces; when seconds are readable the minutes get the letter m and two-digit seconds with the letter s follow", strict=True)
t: 1h25
